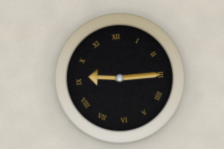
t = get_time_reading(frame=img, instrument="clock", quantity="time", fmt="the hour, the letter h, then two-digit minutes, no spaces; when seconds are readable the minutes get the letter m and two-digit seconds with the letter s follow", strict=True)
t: 9h15
